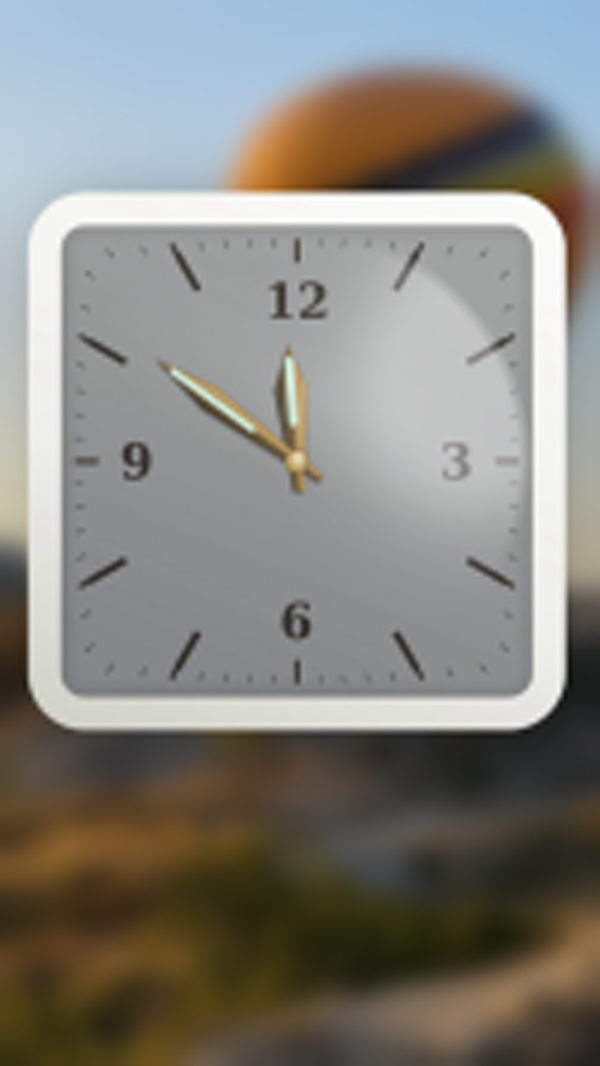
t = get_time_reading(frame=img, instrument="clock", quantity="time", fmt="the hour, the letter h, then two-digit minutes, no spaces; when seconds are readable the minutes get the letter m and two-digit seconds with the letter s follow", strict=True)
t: 11h51
